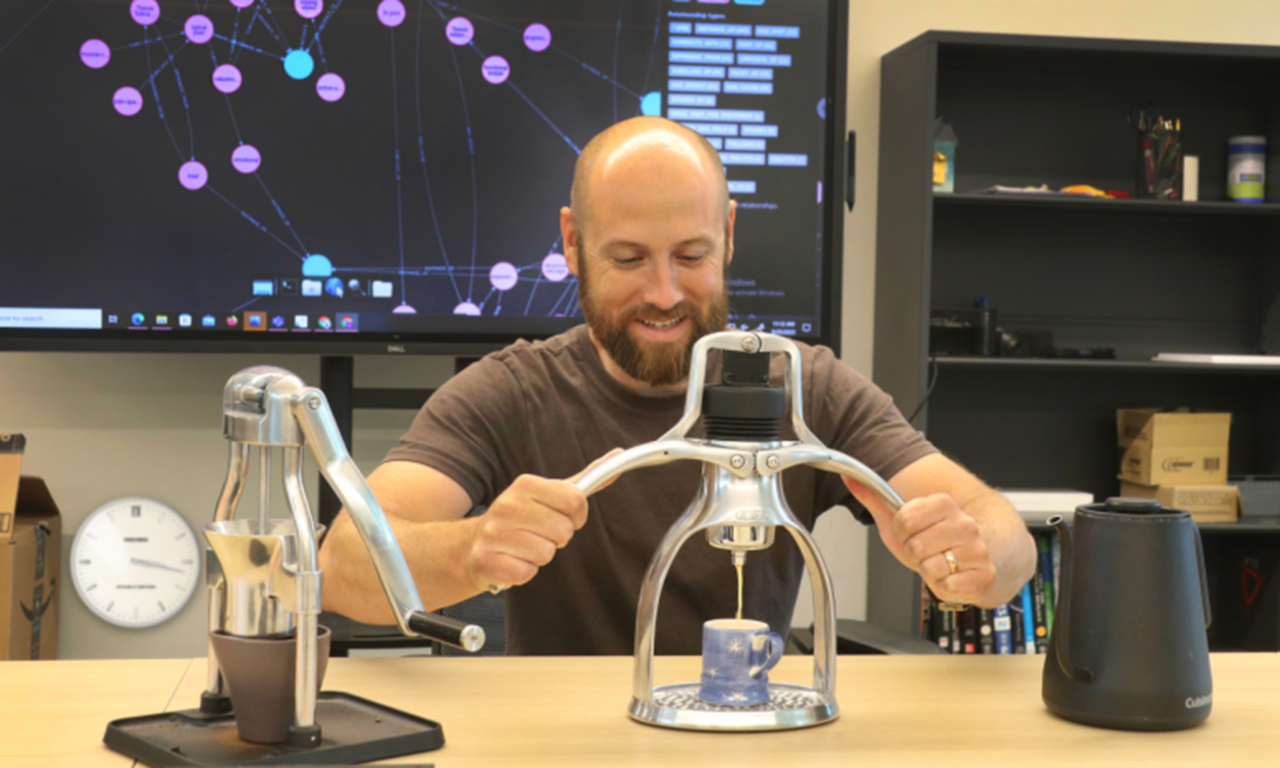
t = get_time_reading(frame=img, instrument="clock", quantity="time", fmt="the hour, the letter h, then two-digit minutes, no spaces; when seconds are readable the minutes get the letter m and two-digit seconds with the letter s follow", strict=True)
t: 3h17
